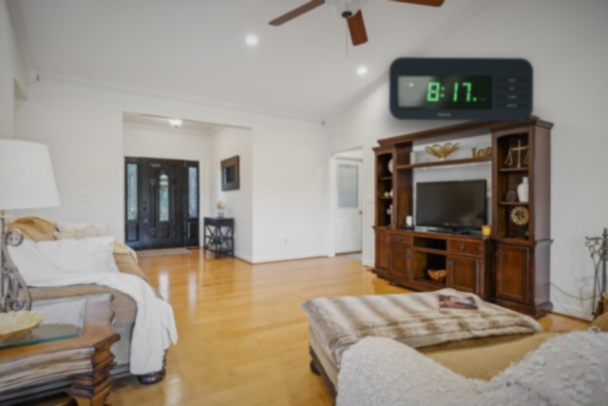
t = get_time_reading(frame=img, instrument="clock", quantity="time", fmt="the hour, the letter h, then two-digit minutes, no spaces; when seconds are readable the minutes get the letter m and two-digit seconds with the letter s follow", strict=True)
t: 8h17
